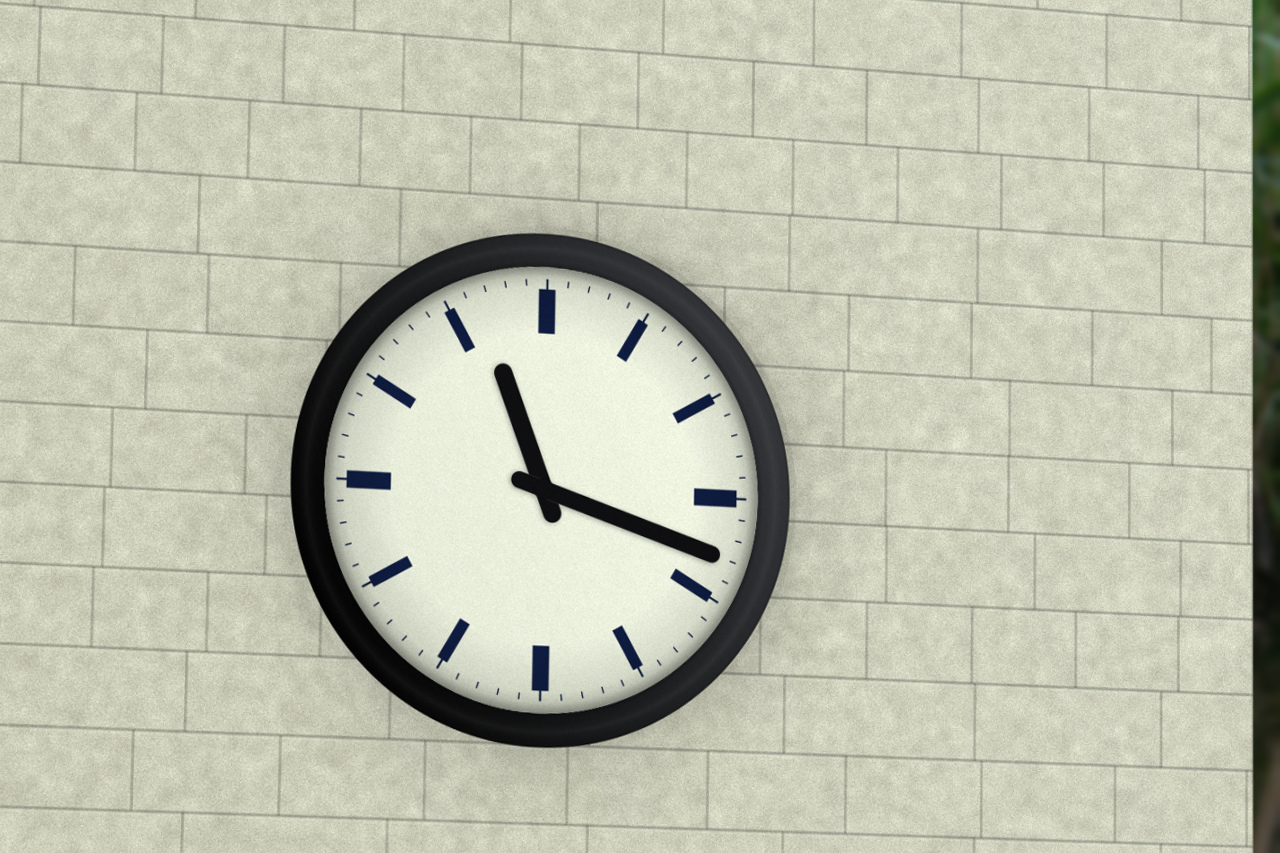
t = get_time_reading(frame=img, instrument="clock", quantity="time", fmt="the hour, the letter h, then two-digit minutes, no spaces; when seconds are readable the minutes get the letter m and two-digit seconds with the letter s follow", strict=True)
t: 11h18
